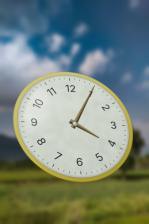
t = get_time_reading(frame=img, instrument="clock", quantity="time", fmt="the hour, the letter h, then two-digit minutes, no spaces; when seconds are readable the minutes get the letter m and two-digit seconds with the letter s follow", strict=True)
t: 4h05
